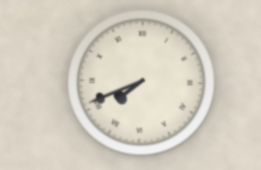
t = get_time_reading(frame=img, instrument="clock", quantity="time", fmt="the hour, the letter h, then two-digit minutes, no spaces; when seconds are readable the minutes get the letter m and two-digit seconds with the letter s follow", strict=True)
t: 7h41
